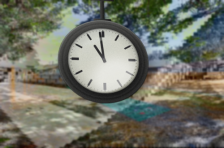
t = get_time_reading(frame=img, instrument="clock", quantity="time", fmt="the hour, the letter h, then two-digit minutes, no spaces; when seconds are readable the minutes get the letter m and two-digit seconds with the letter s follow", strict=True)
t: 10h59
